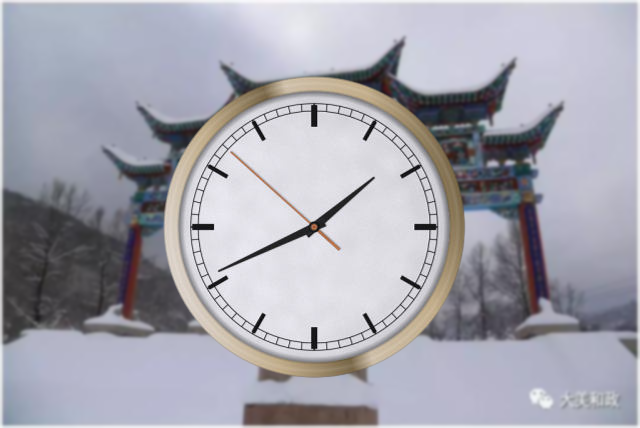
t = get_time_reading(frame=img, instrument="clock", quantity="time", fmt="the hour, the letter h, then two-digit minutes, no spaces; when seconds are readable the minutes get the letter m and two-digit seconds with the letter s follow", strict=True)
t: 1h40m52s
